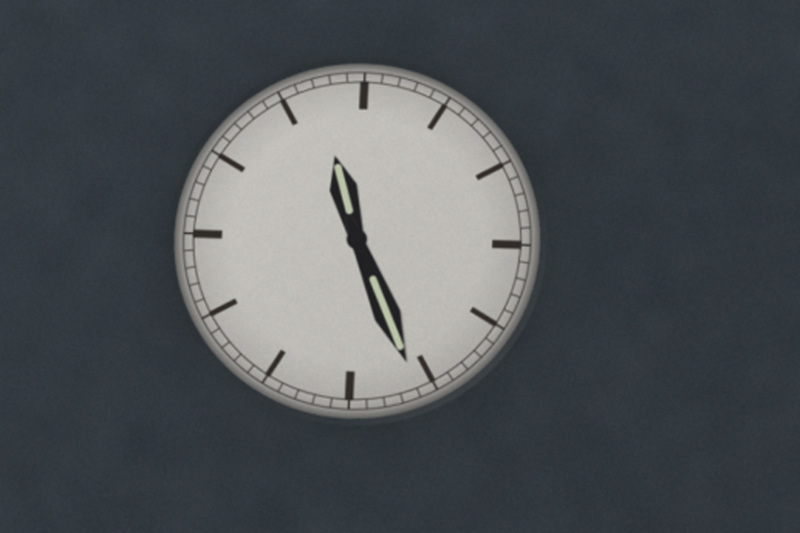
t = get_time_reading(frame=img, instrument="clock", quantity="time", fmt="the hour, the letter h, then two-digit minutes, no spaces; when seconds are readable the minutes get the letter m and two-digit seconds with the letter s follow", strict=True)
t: 11h26
